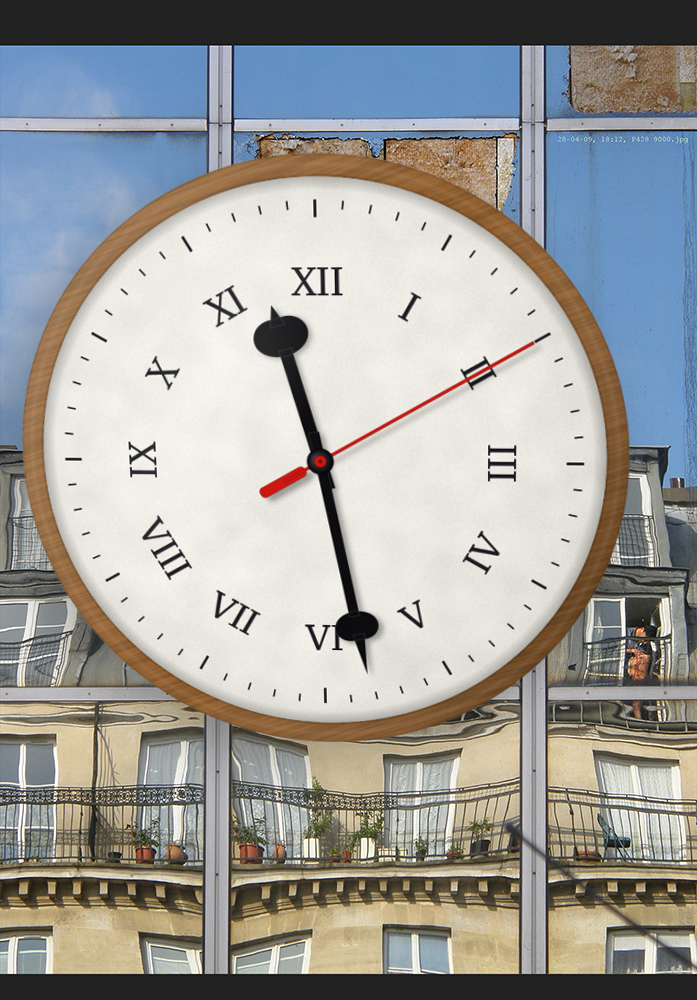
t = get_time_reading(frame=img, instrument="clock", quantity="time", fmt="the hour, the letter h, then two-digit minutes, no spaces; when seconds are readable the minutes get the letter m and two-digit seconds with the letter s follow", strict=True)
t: 11h28m10s
